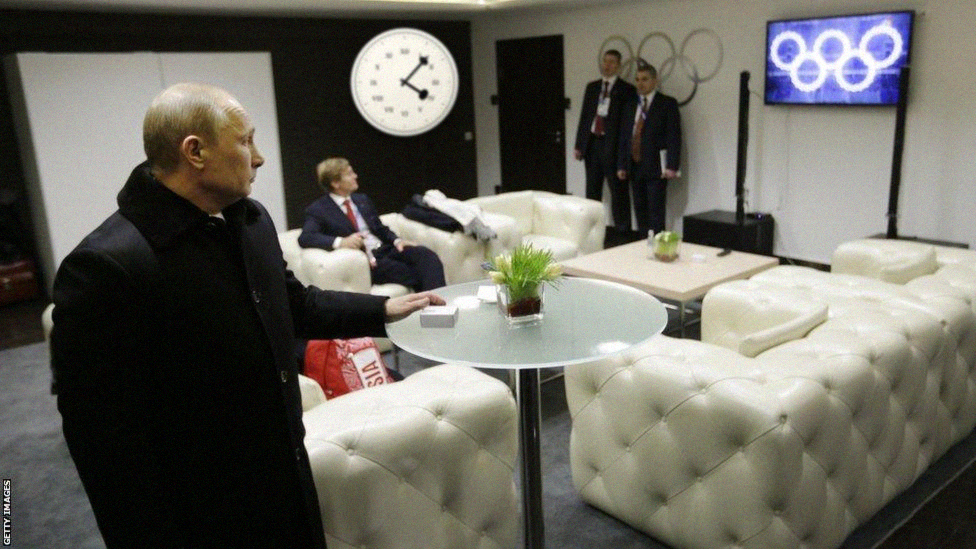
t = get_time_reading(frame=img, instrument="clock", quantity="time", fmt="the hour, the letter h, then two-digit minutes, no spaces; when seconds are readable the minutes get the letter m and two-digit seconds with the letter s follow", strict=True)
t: 4h07
